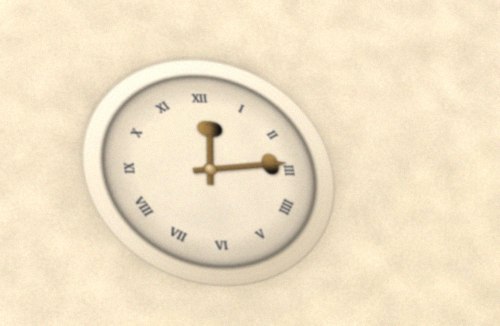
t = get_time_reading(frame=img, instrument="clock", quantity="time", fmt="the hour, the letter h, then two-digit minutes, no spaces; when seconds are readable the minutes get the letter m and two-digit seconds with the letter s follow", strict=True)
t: 12h14
